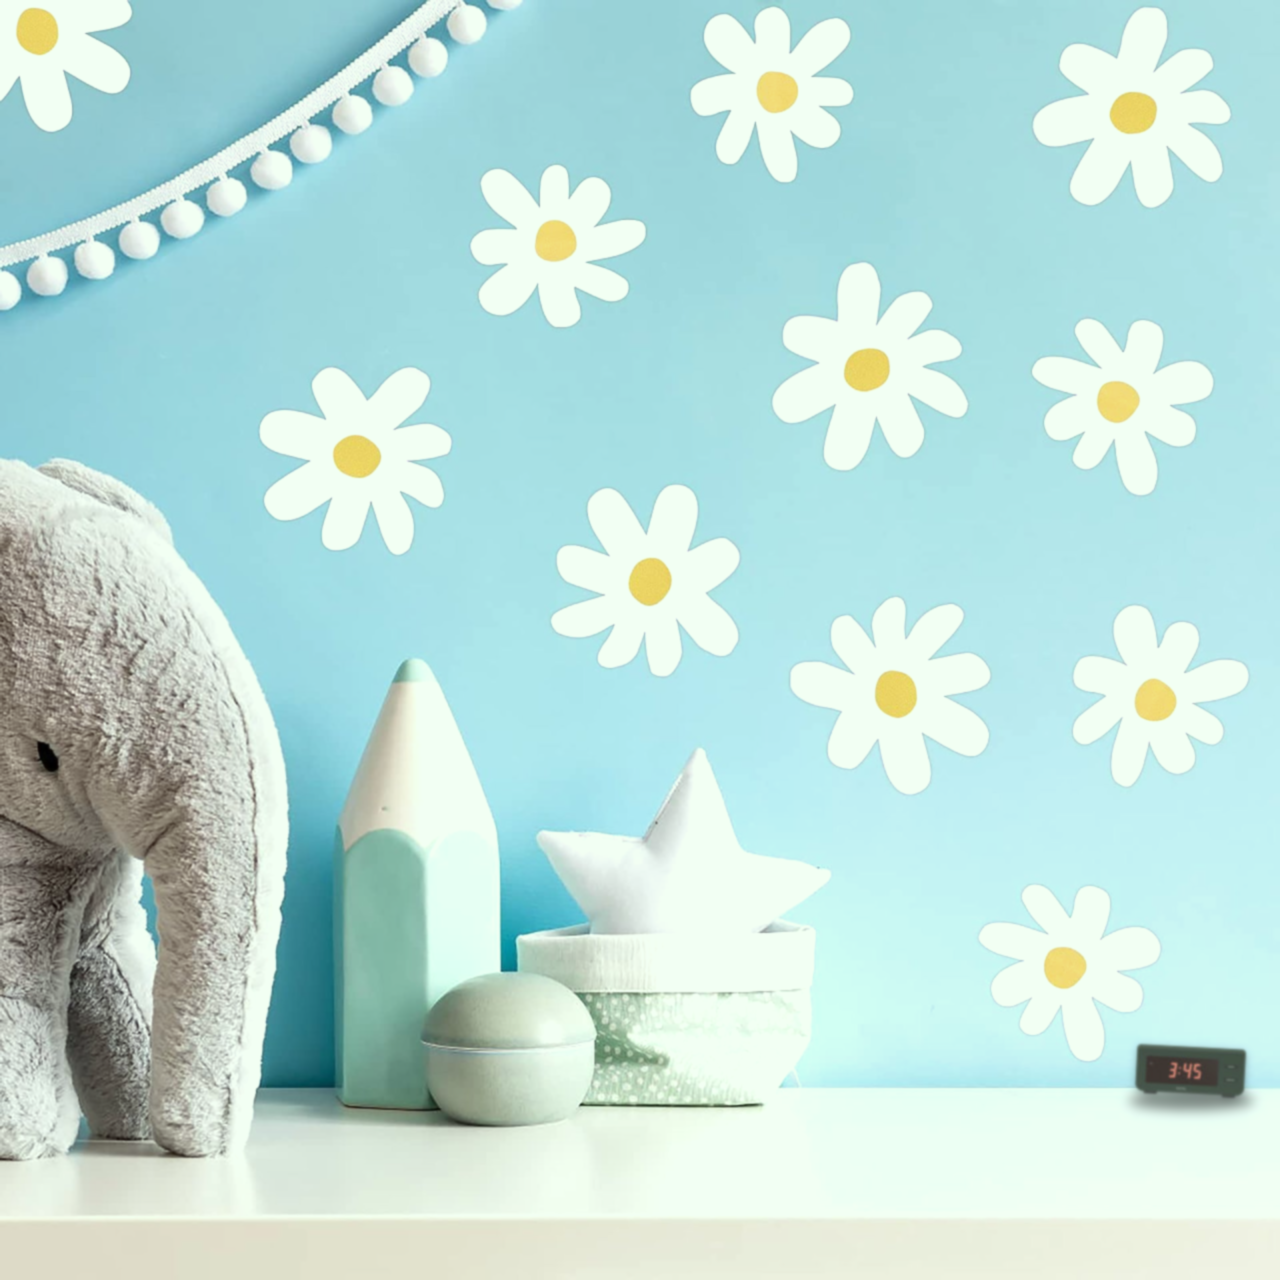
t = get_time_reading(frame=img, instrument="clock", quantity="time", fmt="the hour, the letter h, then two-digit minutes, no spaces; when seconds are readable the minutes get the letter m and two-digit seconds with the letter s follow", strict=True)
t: 3h45
